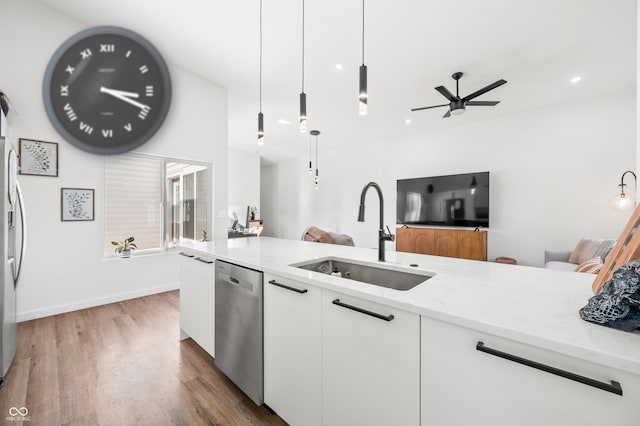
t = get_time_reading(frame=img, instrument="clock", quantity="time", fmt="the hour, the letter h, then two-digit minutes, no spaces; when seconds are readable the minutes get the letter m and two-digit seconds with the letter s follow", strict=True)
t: 3h19
